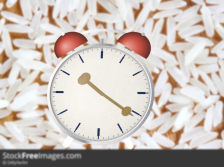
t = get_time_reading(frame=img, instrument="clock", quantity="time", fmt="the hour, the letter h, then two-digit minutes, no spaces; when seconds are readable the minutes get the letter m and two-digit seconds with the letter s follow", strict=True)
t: 10h21
